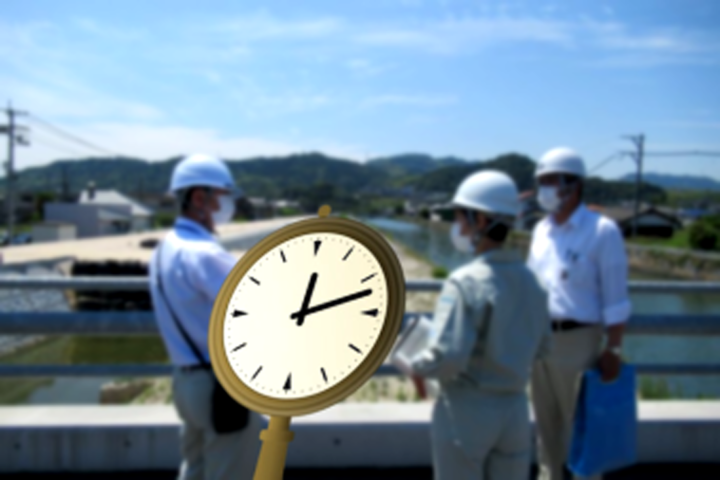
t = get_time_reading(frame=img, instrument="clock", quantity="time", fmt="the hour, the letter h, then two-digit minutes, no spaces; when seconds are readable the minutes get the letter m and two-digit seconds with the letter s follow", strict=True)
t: 12h12
